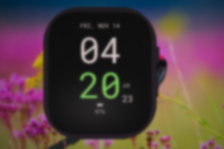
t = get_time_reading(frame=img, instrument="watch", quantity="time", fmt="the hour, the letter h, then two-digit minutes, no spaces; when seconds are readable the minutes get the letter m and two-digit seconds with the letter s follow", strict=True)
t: 4h20
